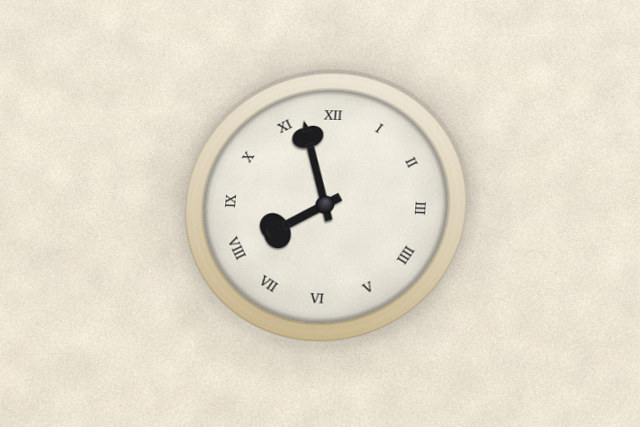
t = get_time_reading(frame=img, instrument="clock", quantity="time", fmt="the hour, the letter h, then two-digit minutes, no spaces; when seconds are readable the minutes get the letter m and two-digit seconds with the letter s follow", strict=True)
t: 7h57
